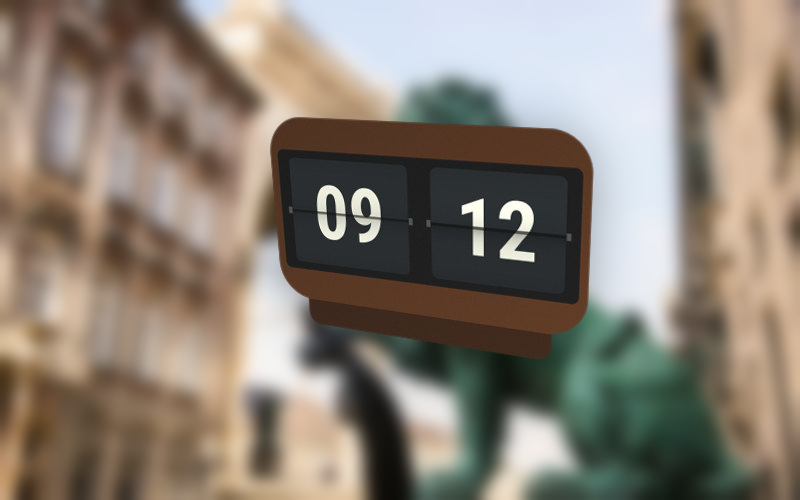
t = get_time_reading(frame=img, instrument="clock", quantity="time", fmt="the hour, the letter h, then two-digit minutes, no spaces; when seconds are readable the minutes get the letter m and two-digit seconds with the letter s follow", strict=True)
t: 9h12
